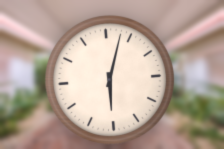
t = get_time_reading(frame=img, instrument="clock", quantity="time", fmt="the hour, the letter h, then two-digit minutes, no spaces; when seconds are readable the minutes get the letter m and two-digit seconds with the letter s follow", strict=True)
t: 6h03
